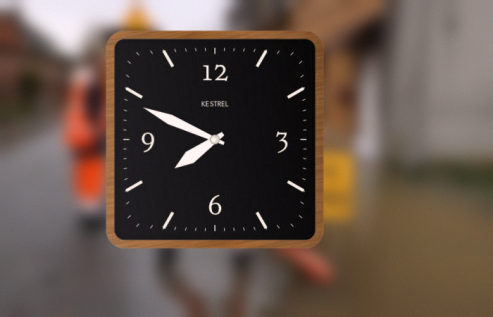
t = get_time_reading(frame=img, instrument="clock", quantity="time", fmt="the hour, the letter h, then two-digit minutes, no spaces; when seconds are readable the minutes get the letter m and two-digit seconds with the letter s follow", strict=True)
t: 7h49
